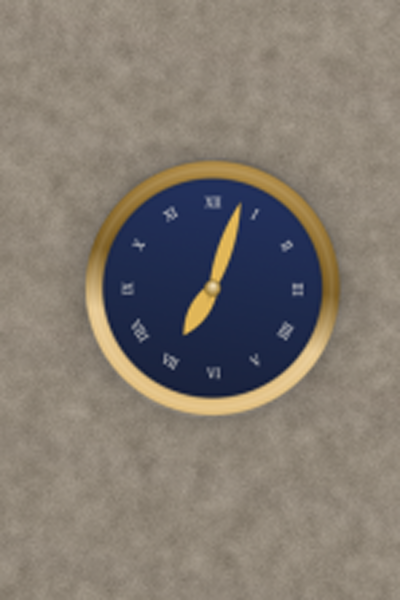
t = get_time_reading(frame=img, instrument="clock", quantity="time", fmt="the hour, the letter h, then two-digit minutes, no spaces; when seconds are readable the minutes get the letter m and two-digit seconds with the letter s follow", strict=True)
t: 7h03
